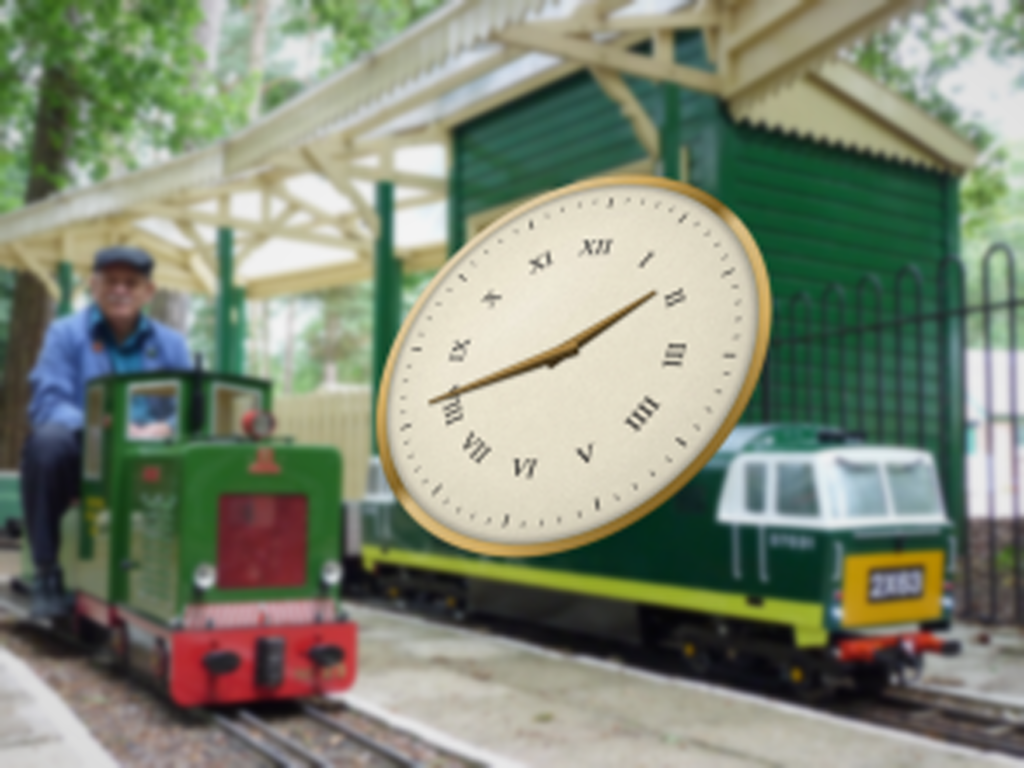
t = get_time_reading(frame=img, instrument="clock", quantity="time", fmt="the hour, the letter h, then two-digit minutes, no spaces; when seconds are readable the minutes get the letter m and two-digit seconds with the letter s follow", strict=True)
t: 1h41
